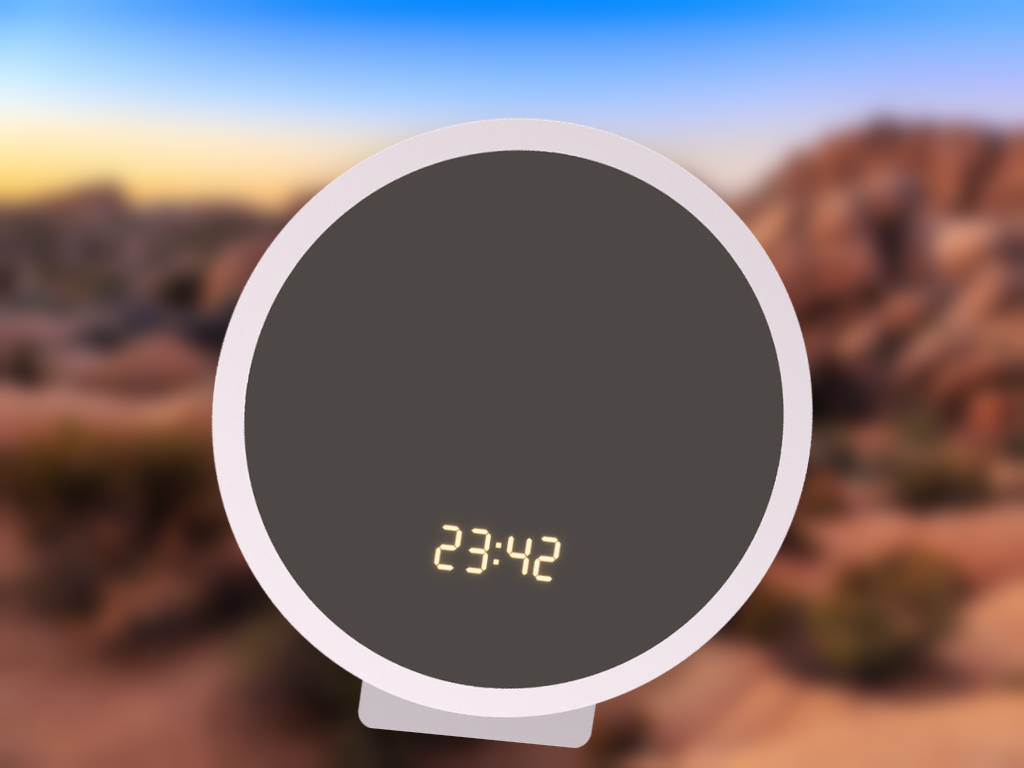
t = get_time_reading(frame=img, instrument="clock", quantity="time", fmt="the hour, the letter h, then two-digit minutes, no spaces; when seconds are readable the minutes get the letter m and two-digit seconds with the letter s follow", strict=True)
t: 23h42
